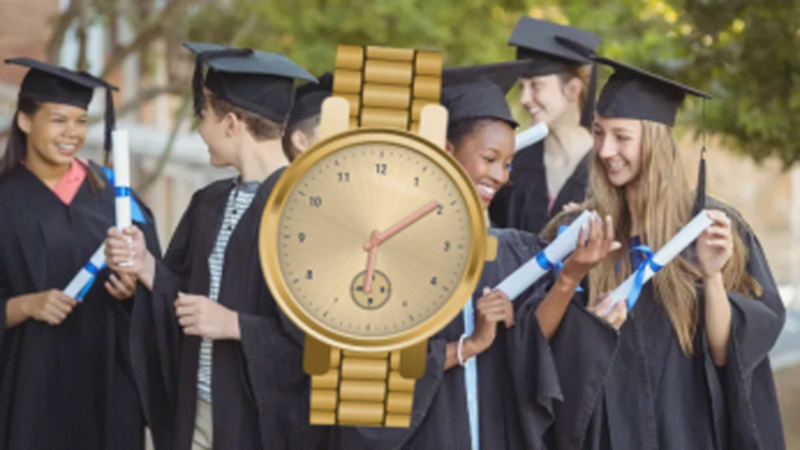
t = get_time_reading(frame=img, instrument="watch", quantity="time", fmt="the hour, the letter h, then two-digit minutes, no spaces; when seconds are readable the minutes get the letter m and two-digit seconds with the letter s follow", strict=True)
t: 6h09
